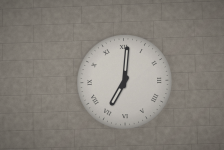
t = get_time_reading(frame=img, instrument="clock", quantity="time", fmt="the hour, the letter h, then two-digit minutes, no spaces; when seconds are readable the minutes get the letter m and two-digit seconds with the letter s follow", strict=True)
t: 7h01
